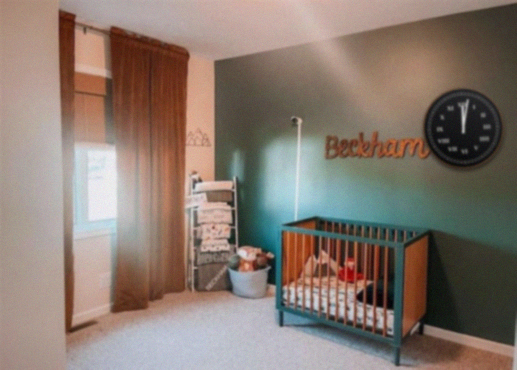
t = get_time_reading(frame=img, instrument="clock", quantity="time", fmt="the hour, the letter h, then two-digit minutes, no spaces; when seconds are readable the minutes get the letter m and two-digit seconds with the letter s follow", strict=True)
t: 12h02
